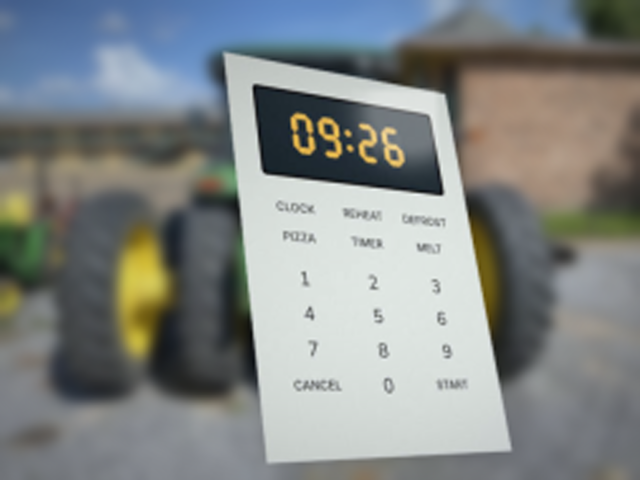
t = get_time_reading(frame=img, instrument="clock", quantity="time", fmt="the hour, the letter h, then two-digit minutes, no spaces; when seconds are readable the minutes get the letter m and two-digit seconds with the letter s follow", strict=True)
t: 9h26
